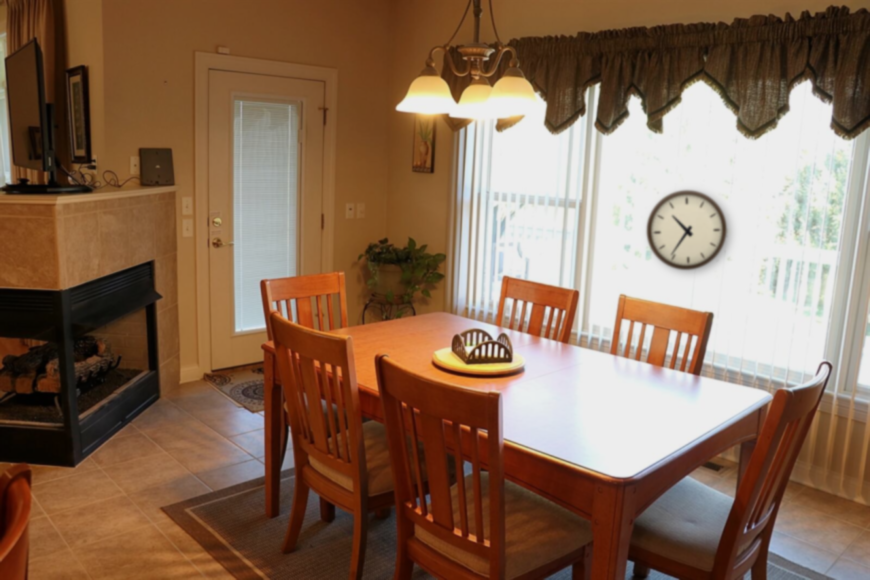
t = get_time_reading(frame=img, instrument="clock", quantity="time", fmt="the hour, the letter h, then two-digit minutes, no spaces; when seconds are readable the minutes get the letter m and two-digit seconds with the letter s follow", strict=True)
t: 10h36
